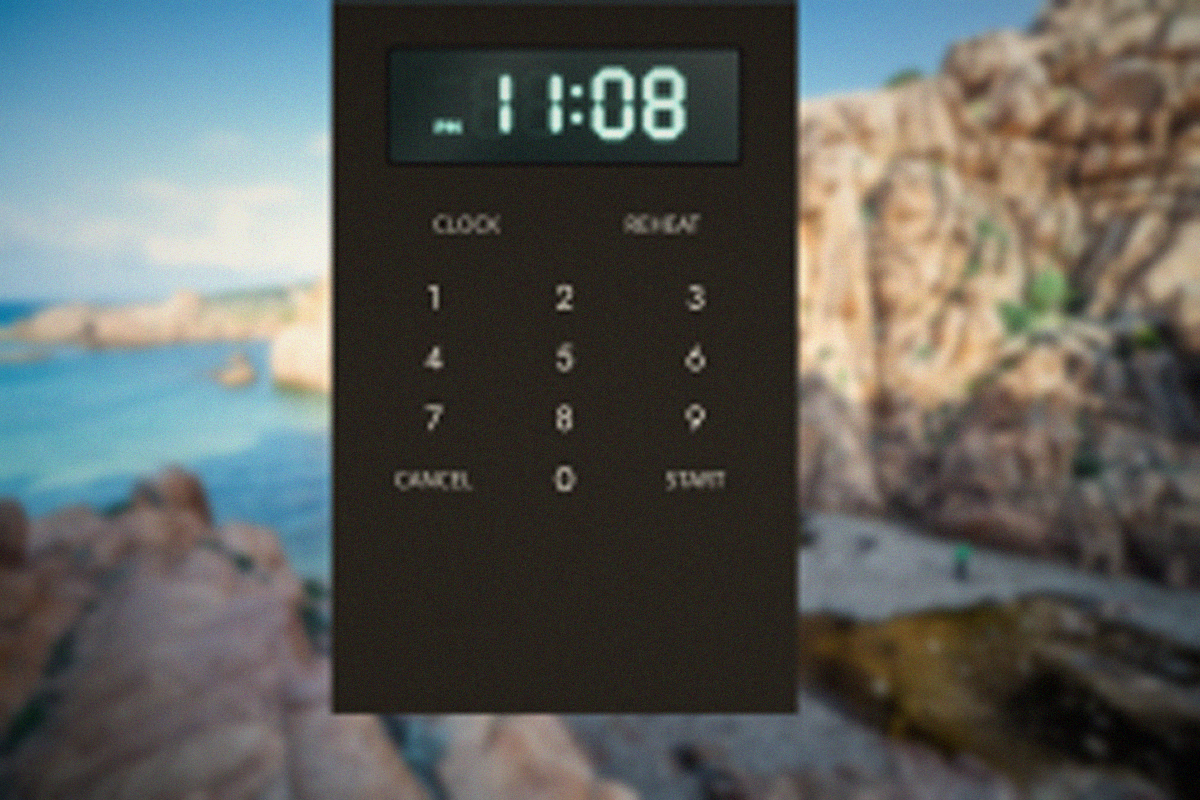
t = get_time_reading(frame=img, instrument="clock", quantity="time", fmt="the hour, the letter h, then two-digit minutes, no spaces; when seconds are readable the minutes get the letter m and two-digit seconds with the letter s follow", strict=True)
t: 11h08
